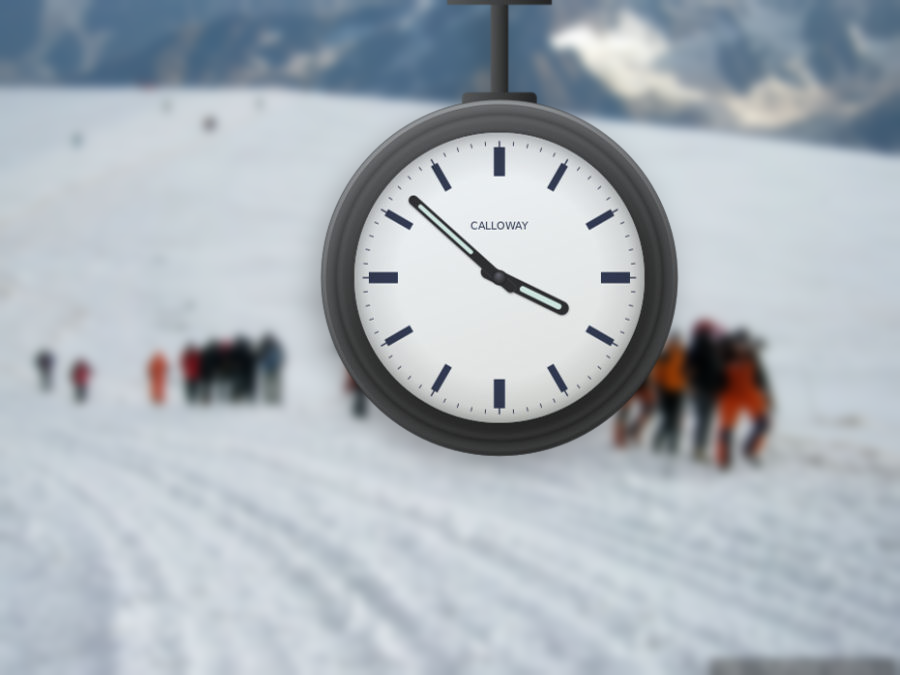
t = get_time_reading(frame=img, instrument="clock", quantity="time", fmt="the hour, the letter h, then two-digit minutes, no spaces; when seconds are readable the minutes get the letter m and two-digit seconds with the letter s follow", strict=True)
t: 3h52
